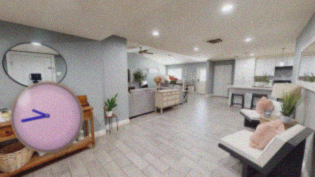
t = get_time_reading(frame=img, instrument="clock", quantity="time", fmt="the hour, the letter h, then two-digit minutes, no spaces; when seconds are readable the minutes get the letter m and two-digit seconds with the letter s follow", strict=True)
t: 9h43
